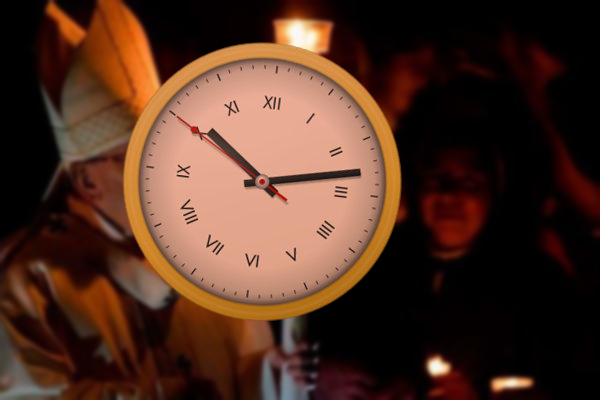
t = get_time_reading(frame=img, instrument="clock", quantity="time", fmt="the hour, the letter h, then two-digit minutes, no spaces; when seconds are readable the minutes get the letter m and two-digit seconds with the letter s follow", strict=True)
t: 10h12m50s
